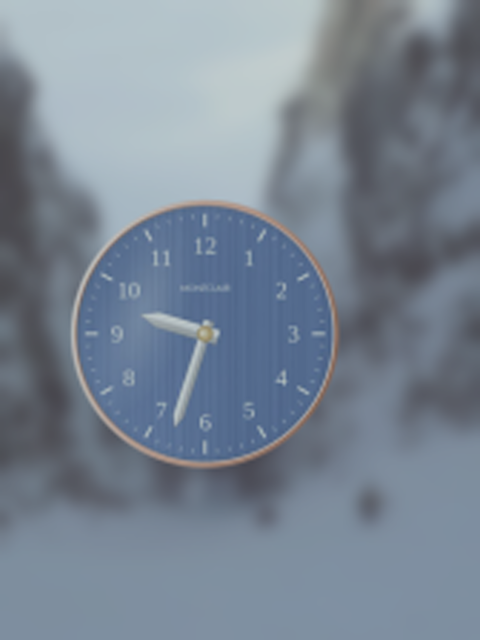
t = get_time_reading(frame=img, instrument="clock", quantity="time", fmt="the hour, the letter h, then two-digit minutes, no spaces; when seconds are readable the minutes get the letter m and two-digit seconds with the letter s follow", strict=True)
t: 9h33
